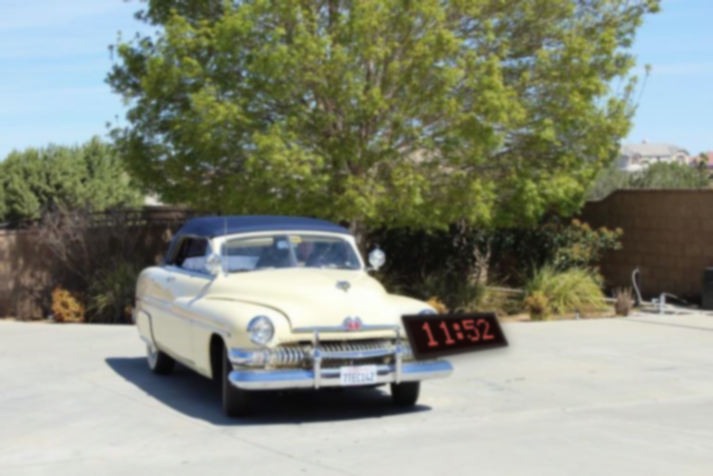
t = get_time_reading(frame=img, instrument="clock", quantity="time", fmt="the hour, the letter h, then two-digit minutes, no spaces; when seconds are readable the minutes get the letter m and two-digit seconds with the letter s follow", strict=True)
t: 11h52
